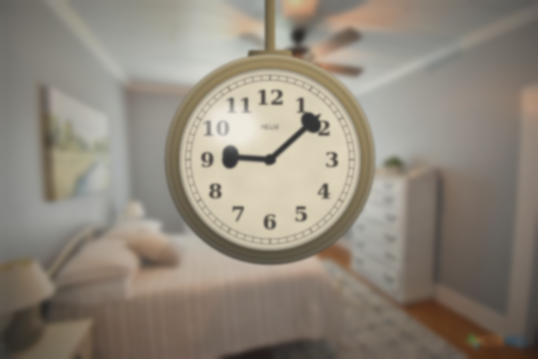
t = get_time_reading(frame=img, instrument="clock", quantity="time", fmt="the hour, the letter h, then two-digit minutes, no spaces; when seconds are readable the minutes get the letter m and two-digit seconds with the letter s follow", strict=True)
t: 9h08
